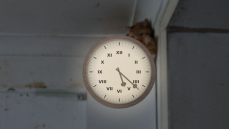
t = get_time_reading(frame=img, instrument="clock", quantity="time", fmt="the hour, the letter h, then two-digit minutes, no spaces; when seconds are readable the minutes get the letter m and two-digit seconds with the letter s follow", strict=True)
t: 5h22
